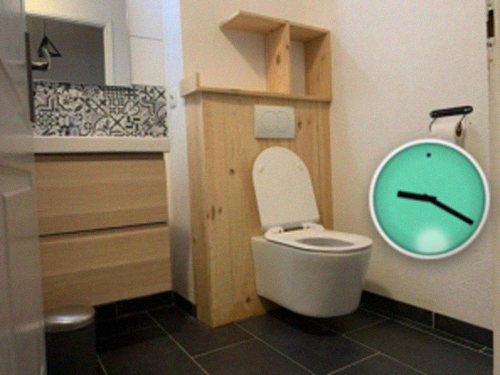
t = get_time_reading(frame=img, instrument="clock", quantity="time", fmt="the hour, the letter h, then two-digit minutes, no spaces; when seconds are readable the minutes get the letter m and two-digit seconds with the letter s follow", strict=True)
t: 9h20
